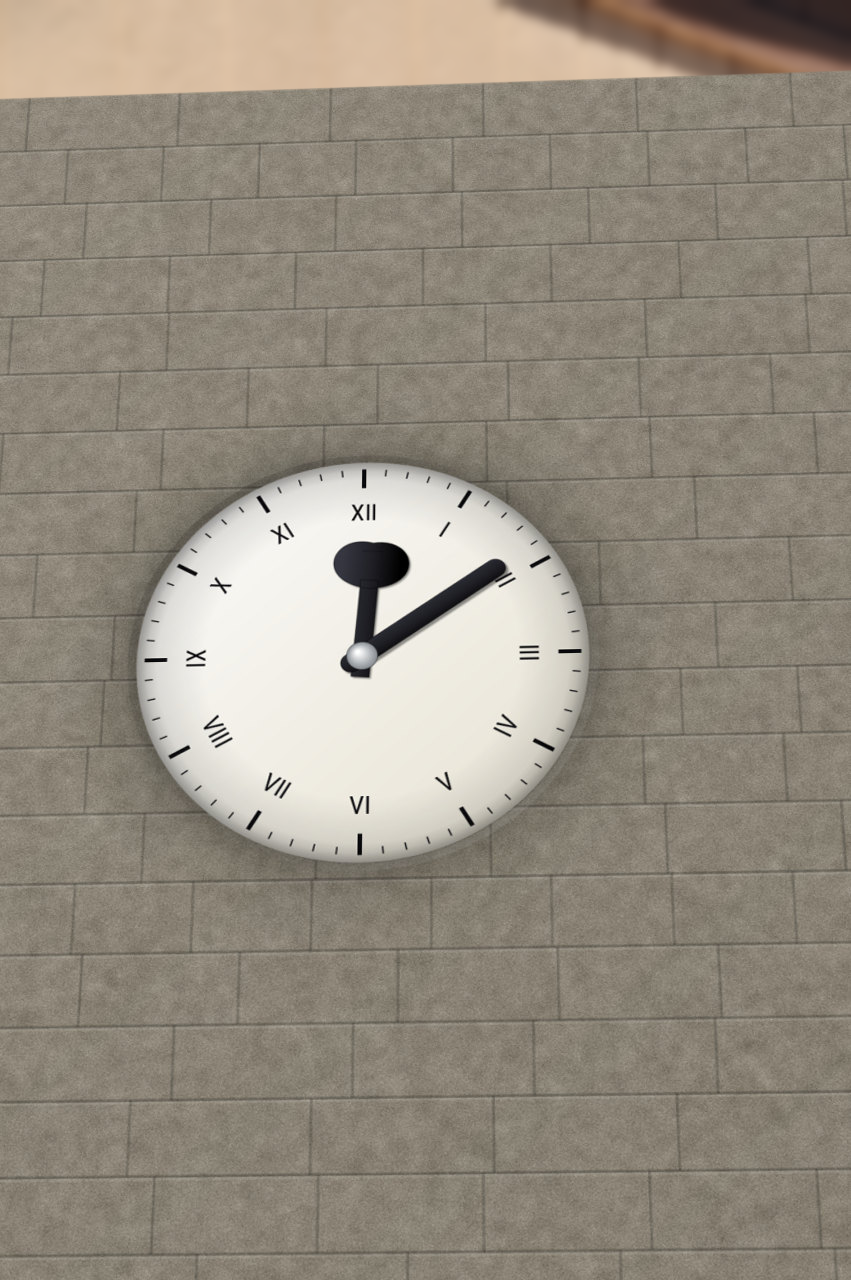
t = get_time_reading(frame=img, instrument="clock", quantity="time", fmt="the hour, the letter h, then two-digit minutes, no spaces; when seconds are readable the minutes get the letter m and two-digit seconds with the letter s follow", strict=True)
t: 12h09
